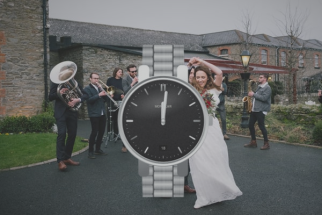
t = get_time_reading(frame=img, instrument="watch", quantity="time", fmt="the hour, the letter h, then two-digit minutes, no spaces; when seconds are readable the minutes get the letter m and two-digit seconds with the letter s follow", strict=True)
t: 12h01
